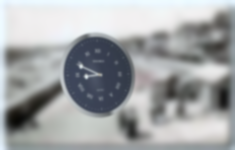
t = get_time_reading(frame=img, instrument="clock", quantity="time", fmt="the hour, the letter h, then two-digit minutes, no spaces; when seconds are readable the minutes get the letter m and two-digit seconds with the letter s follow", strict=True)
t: 8h49
